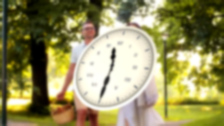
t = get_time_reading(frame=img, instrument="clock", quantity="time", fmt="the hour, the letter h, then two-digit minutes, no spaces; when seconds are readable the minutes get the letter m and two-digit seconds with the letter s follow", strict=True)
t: 11h30
